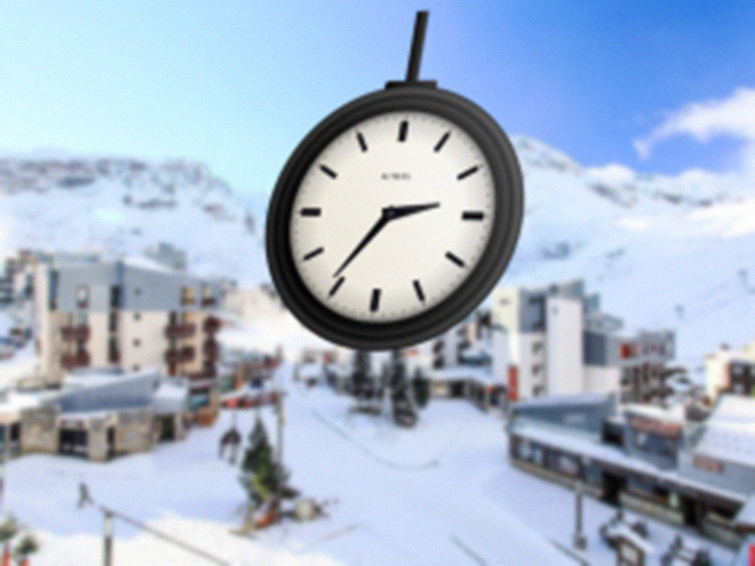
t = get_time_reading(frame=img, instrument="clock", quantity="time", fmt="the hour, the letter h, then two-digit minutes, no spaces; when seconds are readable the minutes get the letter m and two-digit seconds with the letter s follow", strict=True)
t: 2h36
